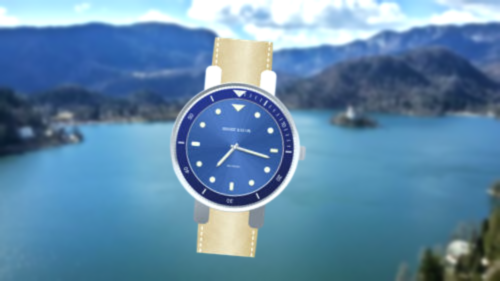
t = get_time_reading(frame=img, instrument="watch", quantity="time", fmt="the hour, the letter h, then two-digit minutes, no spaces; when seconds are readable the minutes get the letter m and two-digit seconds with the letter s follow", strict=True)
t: 7h17
